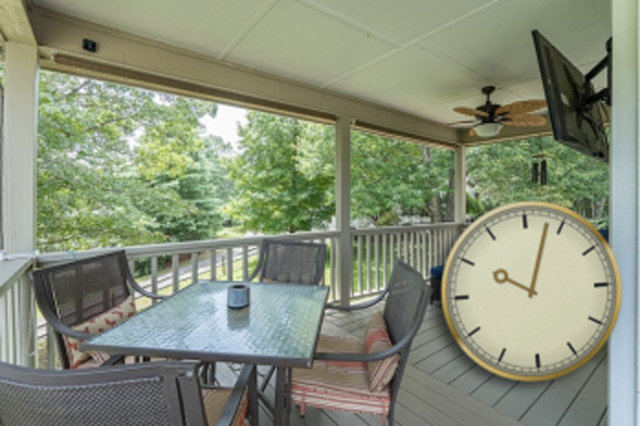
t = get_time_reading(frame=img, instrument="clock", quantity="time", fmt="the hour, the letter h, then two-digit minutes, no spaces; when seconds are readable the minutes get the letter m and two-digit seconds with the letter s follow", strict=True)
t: 10h03
